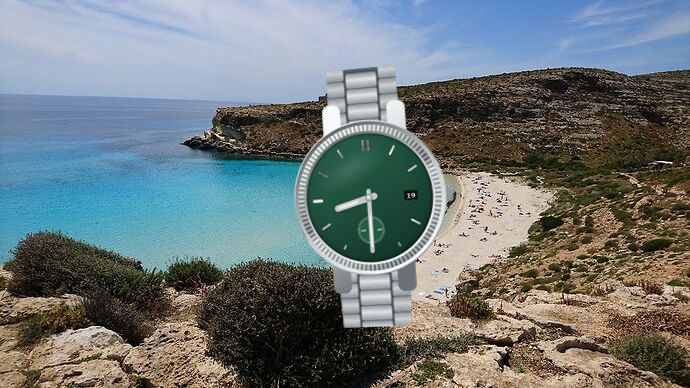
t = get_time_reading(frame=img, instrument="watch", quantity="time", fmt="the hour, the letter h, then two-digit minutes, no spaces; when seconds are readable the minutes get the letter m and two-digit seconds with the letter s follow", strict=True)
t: 8h30
